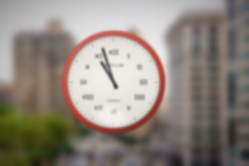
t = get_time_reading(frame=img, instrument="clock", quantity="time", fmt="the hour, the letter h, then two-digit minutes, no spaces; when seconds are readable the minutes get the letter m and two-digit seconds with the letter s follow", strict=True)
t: 10h57
